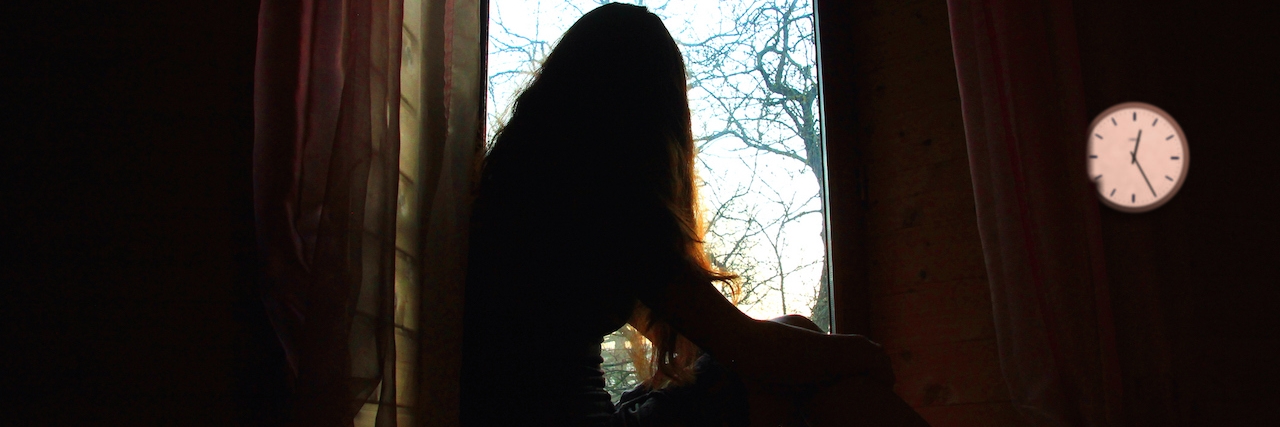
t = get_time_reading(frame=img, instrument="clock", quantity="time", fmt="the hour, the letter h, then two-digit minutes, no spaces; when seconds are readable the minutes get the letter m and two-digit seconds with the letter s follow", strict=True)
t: 12h25
